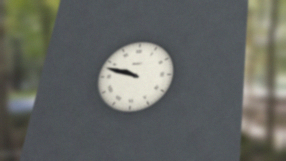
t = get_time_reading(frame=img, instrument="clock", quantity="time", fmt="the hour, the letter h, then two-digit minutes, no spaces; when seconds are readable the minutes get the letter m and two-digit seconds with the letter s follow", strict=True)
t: 9h48
